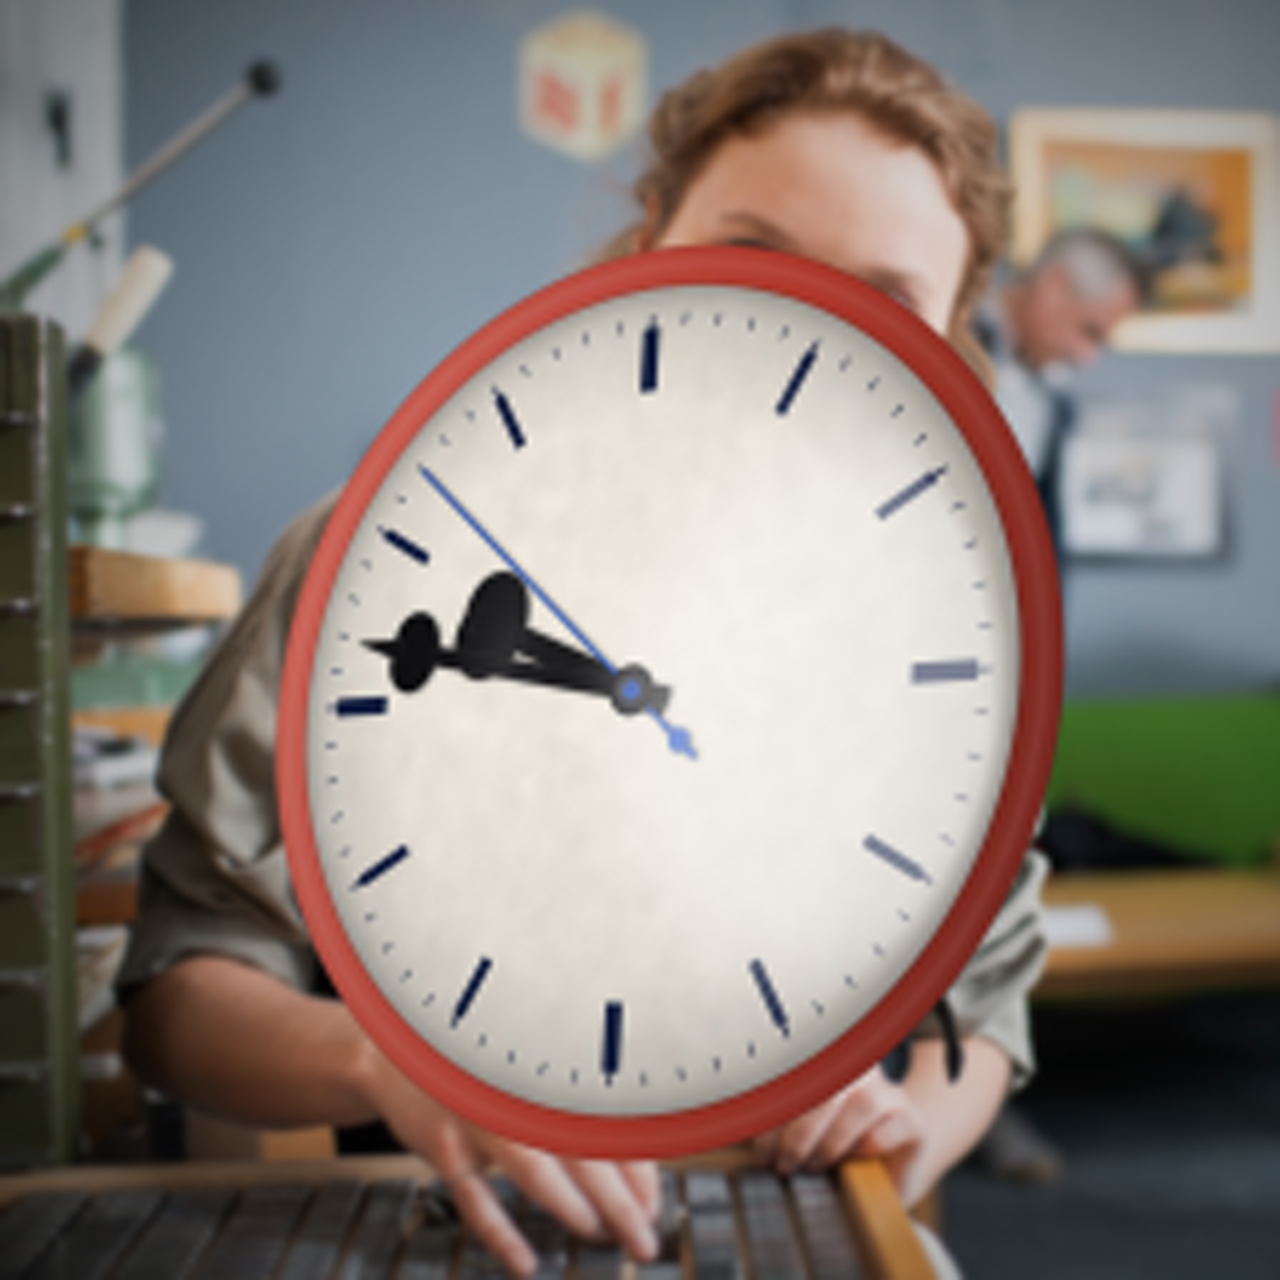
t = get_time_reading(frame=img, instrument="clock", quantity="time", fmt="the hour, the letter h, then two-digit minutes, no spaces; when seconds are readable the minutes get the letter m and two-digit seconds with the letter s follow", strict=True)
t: 9h46m52s
